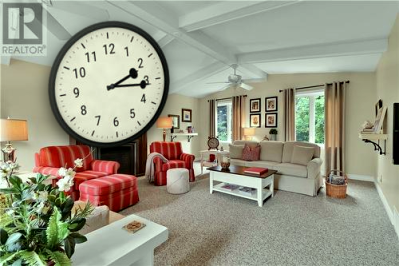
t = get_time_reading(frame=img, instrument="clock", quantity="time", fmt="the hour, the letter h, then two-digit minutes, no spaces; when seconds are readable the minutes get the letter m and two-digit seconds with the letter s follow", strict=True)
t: 2h16
